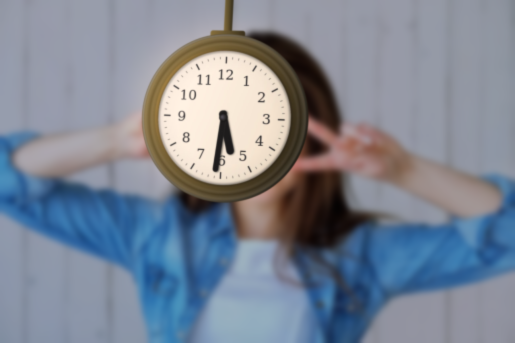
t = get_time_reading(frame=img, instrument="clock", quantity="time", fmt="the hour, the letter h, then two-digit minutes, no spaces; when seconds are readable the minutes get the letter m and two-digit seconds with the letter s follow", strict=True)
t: 5h31
